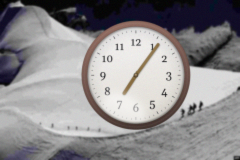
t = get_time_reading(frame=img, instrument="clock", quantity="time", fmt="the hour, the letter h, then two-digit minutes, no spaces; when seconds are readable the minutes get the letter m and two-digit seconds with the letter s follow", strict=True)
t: 7h06
